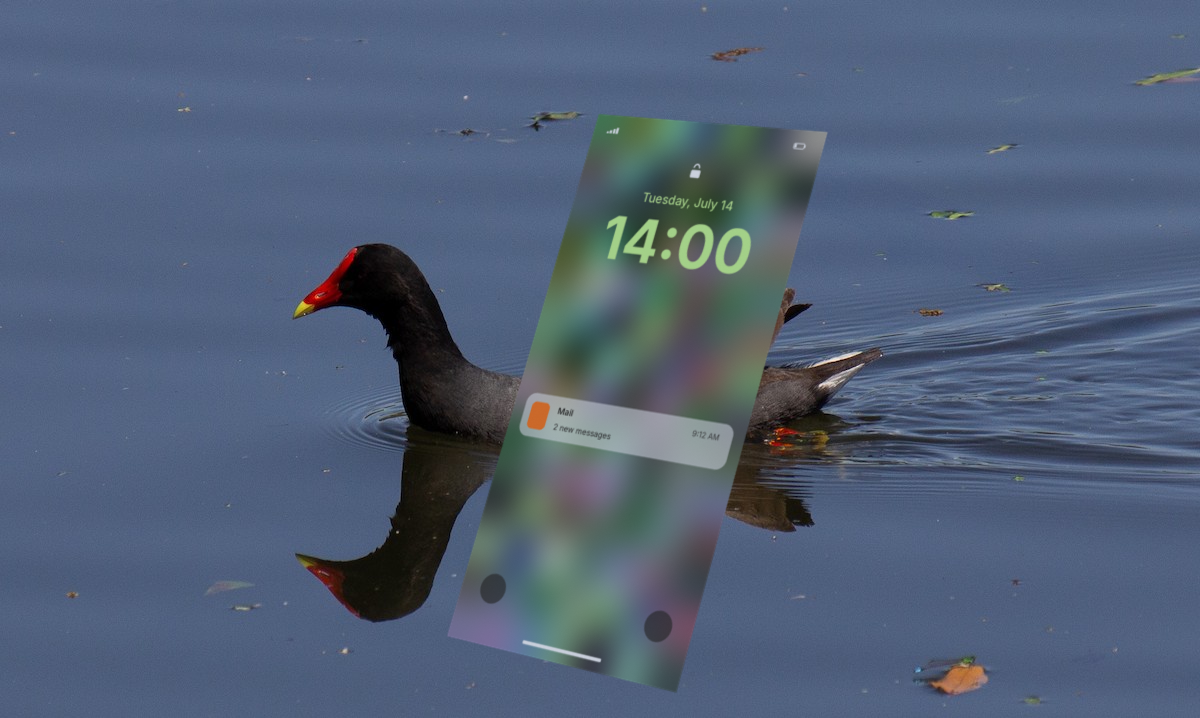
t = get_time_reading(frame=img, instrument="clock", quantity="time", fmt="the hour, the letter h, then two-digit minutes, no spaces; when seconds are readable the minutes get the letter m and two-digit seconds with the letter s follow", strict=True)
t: 14h00
